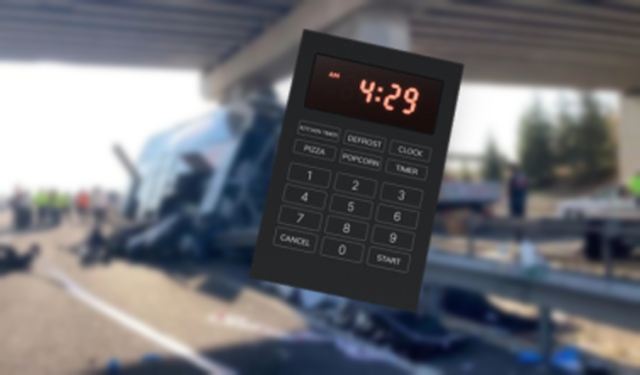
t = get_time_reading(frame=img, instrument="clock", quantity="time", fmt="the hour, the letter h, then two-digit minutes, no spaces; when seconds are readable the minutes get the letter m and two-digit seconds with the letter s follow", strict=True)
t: 4h29
